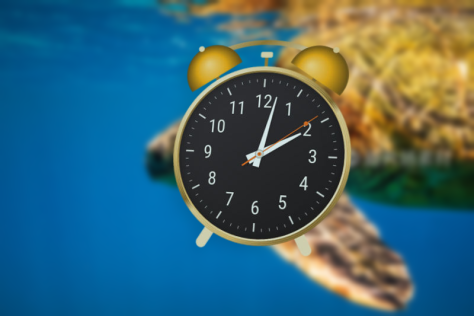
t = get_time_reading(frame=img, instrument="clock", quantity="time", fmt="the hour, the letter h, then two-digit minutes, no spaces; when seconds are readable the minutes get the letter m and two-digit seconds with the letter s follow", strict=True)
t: 2h02m09s
